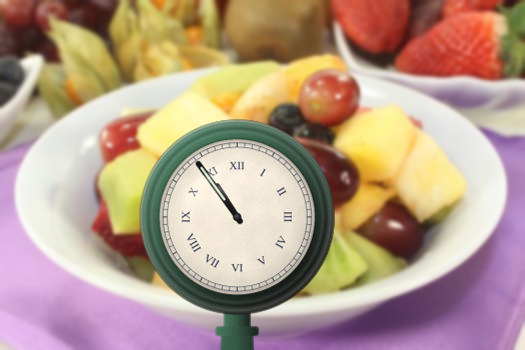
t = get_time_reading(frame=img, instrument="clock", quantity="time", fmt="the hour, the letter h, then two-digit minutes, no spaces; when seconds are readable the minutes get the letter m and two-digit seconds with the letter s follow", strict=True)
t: 10h54
